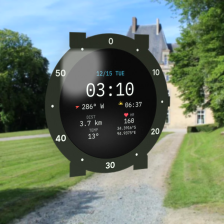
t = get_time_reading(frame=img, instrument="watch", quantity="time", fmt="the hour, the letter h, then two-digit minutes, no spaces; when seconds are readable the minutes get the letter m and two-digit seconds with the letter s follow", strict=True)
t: 3h10
